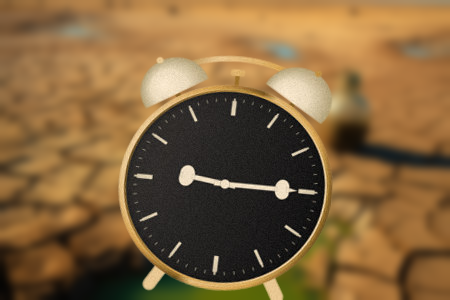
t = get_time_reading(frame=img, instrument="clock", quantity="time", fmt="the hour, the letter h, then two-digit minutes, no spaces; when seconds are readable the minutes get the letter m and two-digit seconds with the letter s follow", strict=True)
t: 9h15
